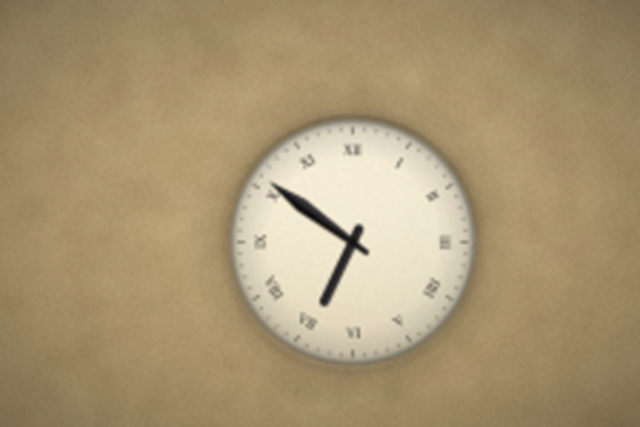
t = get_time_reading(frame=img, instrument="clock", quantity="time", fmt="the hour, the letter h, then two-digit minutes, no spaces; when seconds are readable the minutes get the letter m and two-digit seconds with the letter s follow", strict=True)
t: 6h51
